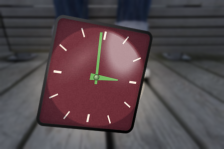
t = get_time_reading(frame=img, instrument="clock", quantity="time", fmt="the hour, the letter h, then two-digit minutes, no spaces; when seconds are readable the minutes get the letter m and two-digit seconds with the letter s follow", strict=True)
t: 2h59
